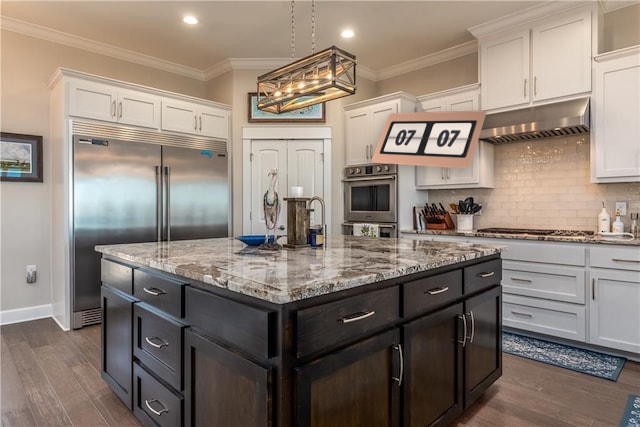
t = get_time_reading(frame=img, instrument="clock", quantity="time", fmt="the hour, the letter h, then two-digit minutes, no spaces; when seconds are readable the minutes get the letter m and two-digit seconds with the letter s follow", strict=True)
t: 7h07
